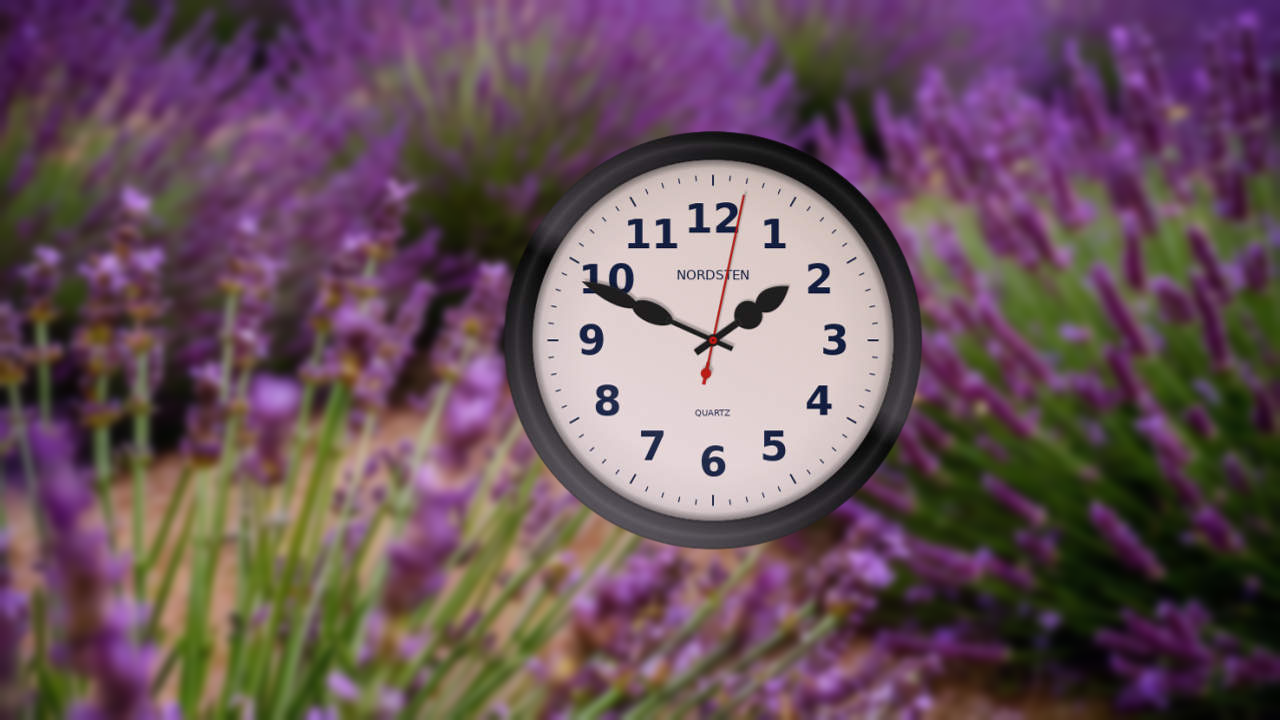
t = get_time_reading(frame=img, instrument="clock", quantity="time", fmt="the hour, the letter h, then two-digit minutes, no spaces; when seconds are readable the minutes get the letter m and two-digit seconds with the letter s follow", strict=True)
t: 1h49m02s
